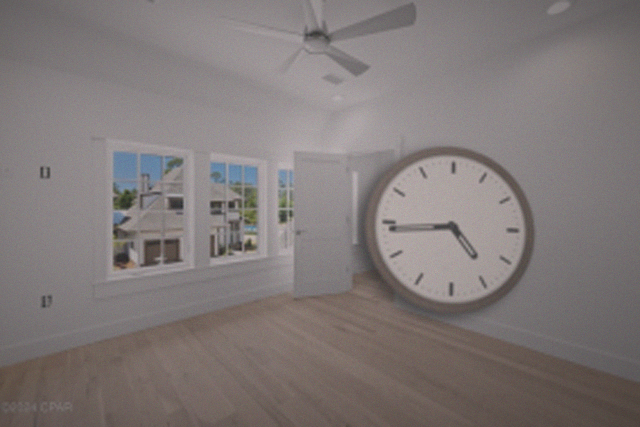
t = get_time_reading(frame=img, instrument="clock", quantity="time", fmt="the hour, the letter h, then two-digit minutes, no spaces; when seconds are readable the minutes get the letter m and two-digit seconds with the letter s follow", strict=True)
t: 4h44
